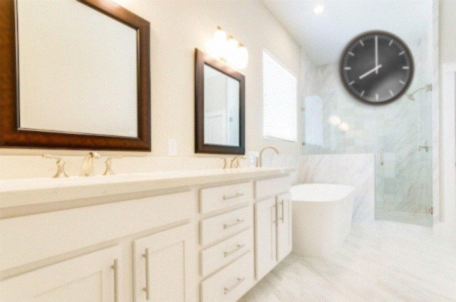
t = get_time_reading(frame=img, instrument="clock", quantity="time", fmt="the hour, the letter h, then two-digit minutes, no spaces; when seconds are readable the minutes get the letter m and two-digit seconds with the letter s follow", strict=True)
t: 8h00
